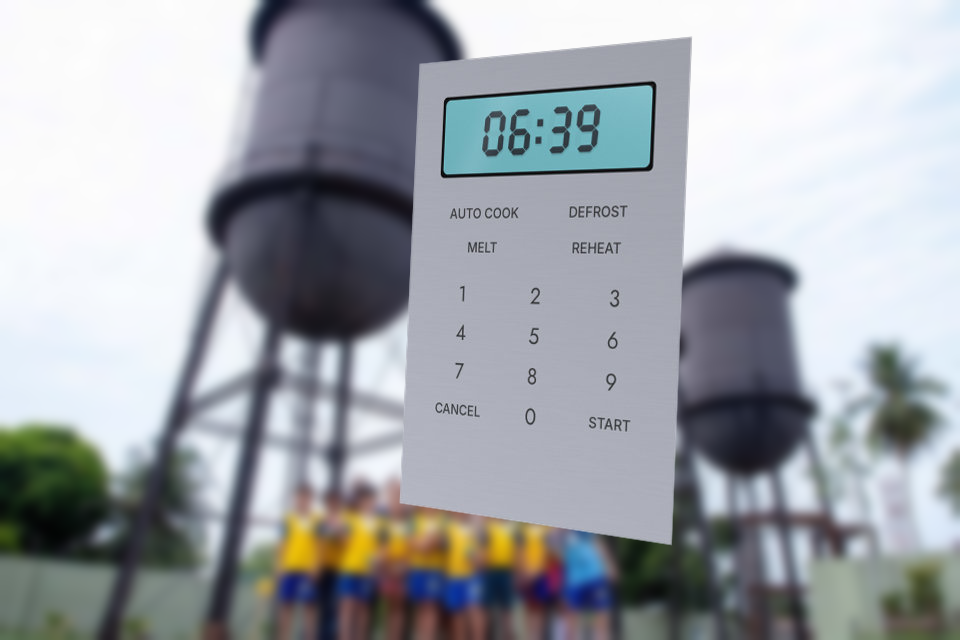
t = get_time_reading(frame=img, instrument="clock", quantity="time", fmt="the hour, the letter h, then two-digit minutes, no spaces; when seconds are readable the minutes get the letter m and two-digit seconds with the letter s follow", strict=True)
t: 6h39
